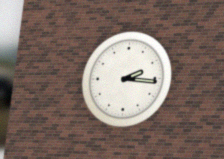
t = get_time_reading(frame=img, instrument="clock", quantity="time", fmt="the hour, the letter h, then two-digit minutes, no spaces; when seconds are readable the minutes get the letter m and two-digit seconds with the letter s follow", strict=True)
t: 2h16
